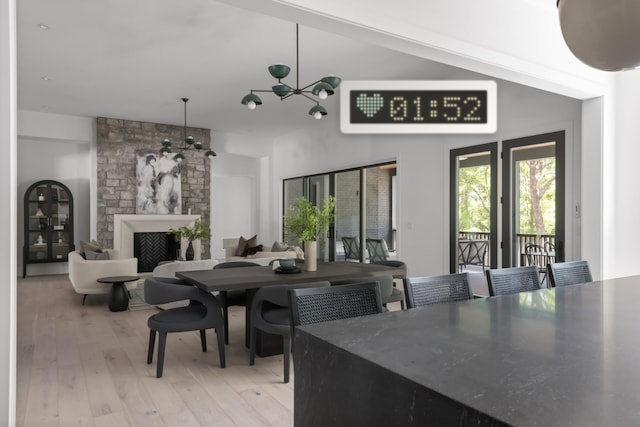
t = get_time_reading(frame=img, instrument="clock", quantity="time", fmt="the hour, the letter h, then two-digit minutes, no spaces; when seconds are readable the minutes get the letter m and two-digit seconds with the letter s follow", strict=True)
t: 1h52
